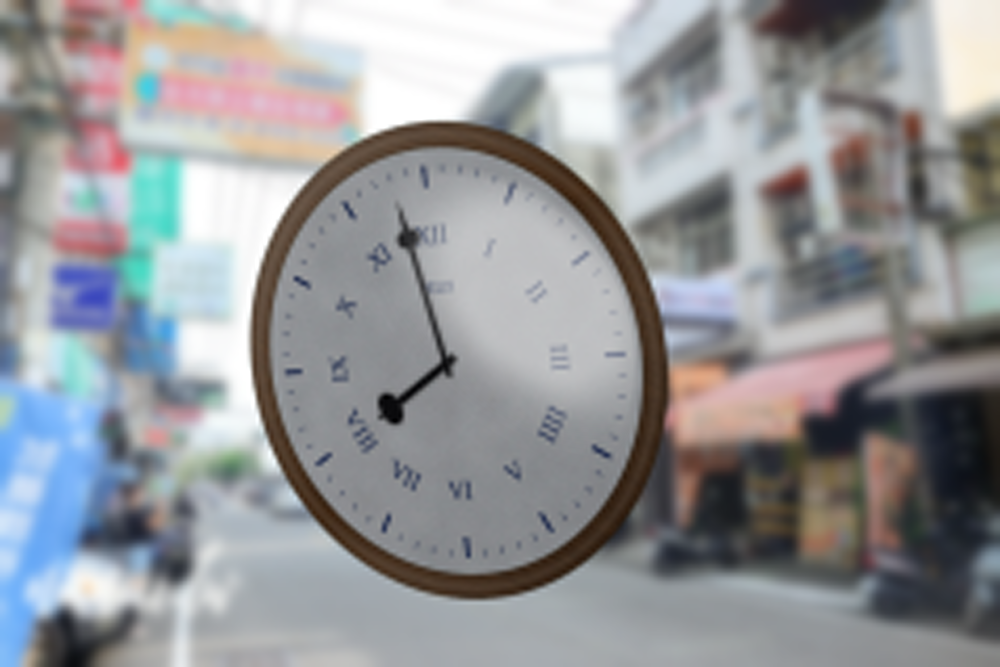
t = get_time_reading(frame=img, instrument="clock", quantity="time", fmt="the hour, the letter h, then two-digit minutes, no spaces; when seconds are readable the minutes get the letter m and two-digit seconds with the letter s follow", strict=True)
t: 7h58
